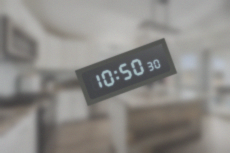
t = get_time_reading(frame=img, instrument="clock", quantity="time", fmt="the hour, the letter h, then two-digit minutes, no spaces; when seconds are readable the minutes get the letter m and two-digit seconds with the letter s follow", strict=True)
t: 10h50m30s
